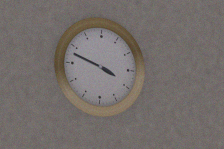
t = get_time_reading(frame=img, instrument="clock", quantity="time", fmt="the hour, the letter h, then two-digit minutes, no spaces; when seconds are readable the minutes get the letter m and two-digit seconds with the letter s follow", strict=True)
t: 3h48
